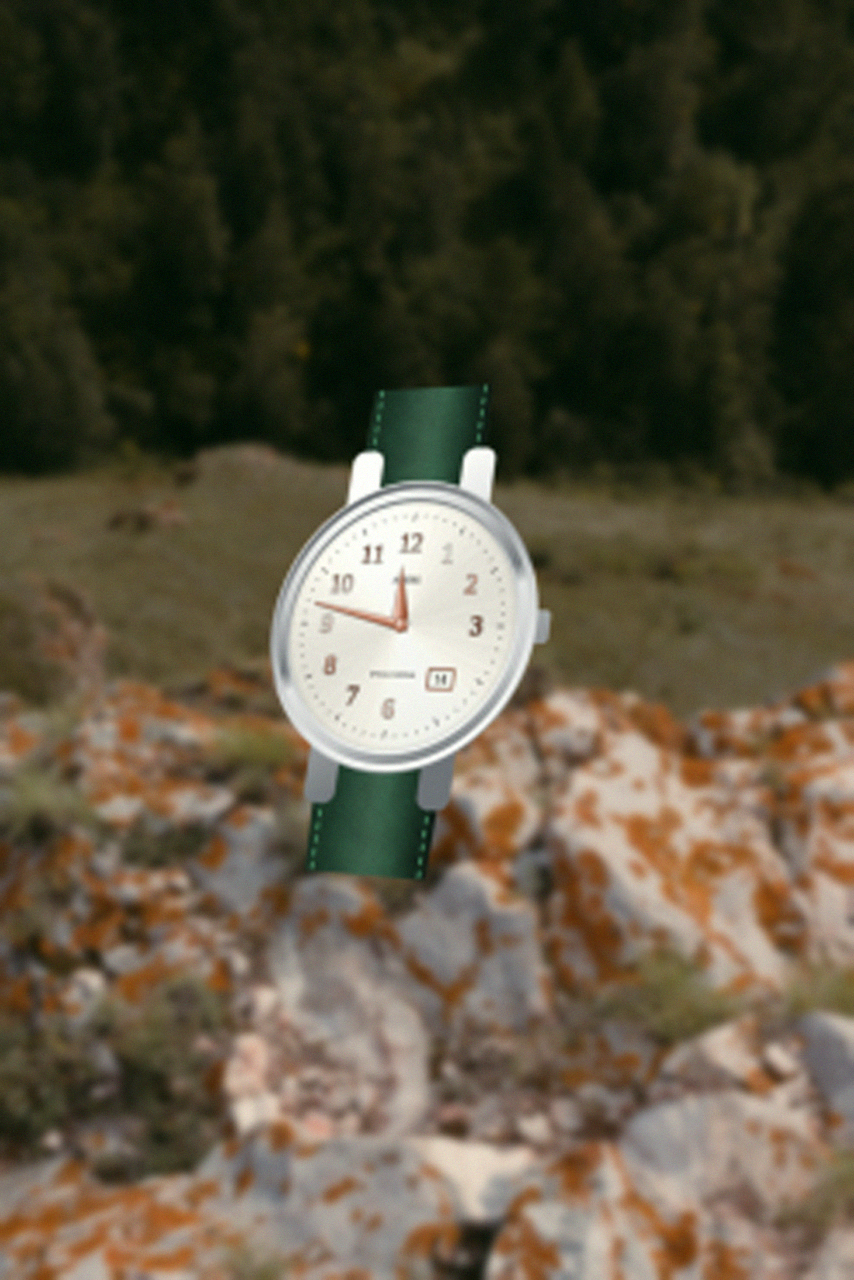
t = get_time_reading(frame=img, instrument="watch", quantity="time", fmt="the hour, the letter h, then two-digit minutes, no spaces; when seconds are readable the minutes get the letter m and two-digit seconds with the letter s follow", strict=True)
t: 11h47
